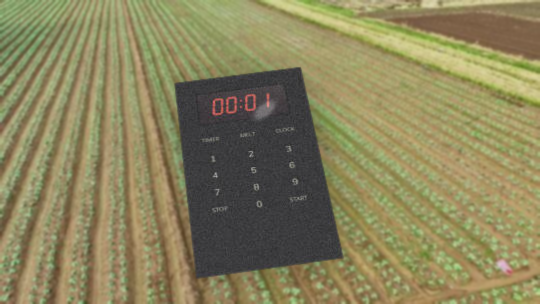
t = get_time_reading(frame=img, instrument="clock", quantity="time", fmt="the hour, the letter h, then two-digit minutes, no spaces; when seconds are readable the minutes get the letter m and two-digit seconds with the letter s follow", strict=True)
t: 0h01
